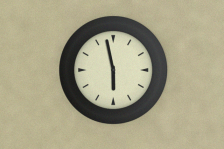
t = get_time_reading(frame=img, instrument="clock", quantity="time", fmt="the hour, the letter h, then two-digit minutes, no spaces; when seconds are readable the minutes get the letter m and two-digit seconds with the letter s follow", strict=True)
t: 5h58
